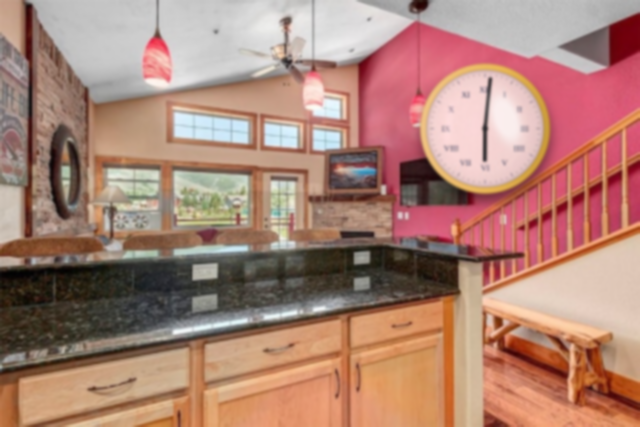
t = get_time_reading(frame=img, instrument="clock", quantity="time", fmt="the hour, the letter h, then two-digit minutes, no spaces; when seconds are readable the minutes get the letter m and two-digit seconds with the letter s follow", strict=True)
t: 6h01
